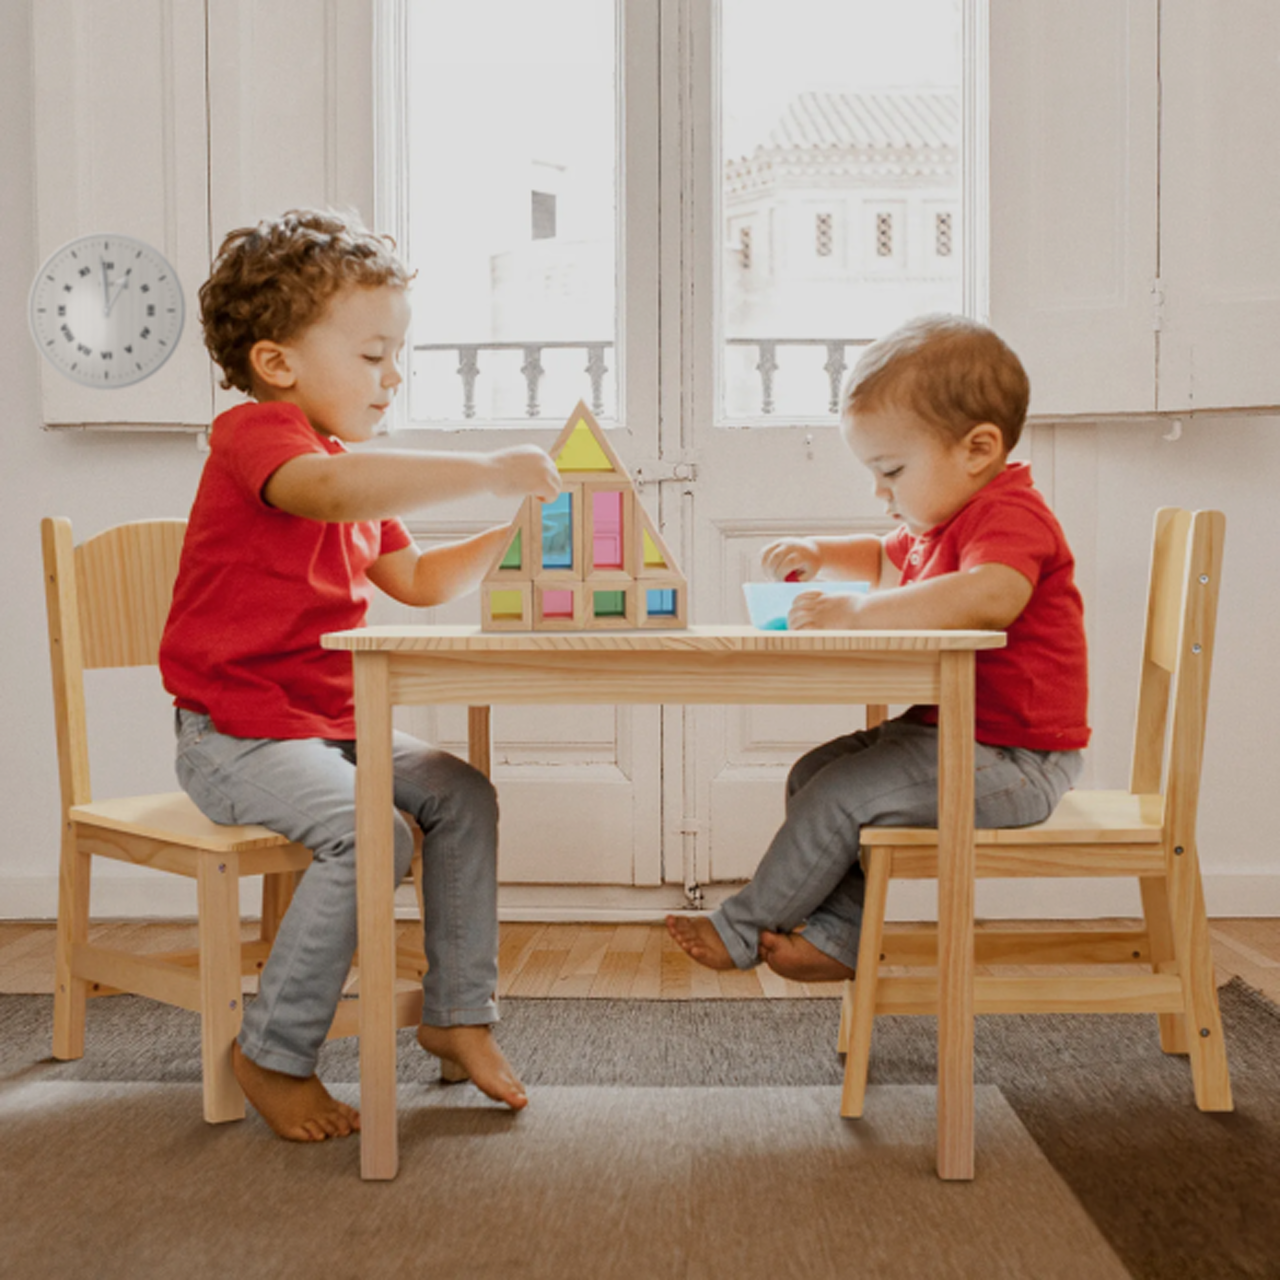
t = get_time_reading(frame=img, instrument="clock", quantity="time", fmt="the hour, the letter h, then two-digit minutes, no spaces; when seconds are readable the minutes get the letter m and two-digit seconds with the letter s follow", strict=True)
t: 12h59
